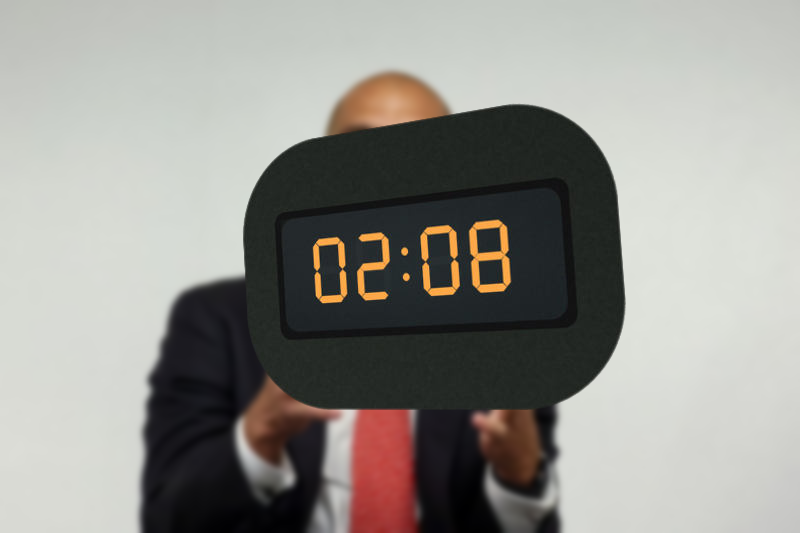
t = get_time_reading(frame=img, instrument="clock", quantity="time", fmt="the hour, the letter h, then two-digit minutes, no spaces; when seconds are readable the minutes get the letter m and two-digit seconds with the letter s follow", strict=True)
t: 2h08
